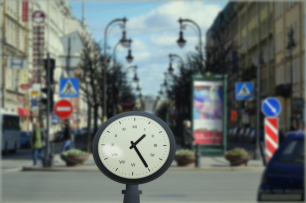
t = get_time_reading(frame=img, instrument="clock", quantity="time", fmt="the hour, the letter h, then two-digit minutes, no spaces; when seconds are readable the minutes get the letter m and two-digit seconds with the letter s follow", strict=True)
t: 1h25
